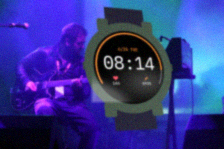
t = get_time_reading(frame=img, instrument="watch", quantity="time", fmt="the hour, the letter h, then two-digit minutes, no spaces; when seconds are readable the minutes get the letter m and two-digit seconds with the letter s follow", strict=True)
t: 8h14
